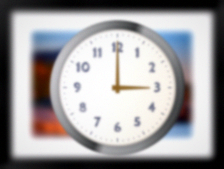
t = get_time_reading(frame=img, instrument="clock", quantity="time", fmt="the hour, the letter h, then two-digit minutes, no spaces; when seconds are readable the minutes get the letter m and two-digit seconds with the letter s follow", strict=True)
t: 3h00
